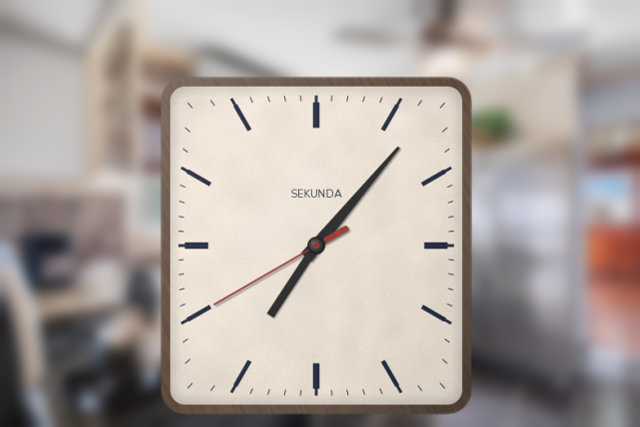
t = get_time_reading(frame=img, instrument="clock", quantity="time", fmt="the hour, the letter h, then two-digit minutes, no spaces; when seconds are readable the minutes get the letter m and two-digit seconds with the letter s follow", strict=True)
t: 7h06m40s
